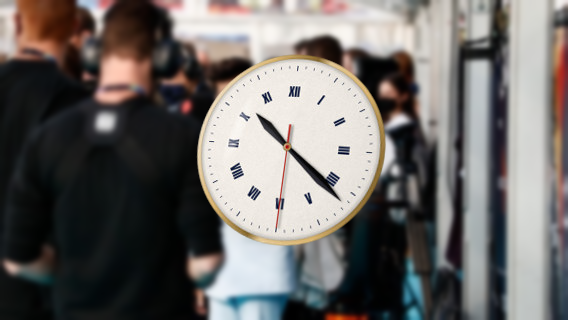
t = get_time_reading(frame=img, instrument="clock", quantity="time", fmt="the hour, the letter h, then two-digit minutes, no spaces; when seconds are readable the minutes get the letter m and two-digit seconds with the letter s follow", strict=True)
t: 10h21m30s
